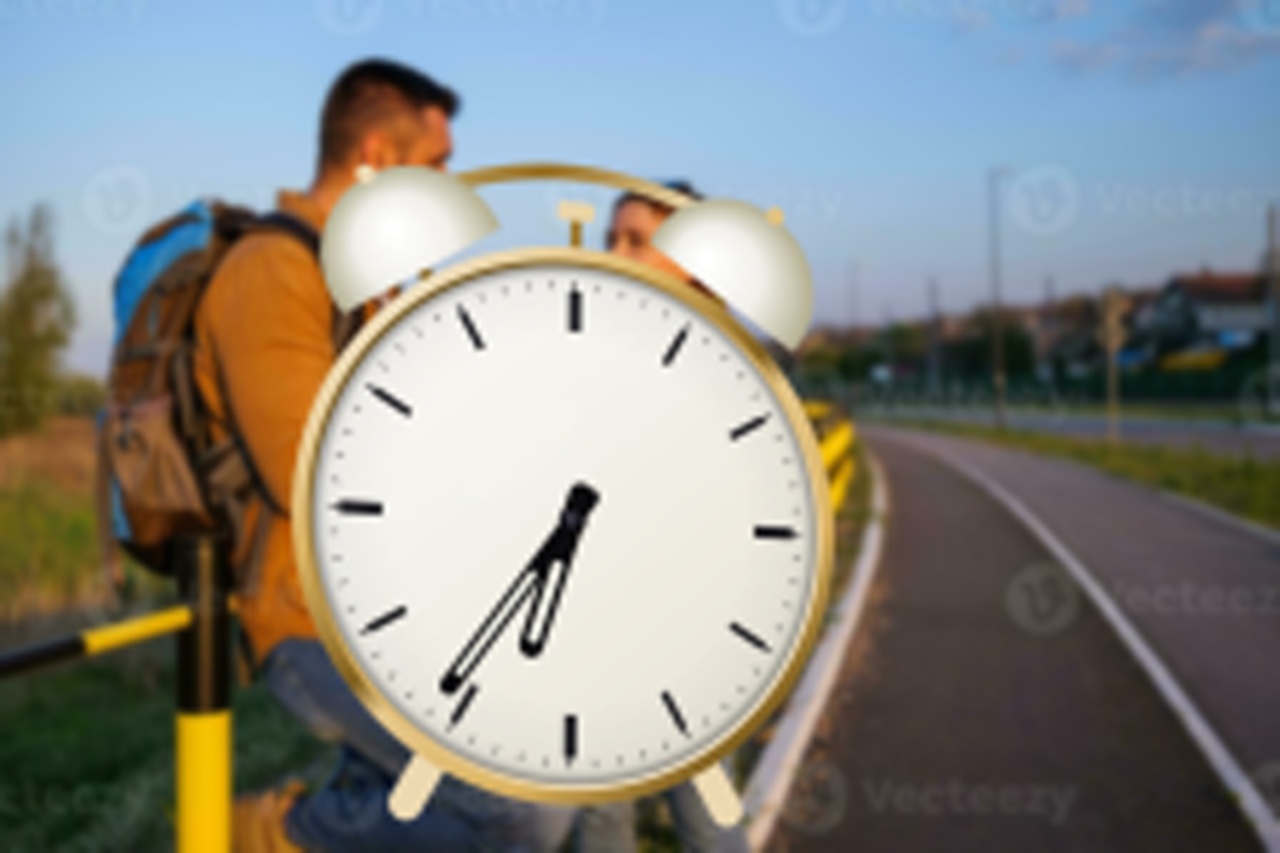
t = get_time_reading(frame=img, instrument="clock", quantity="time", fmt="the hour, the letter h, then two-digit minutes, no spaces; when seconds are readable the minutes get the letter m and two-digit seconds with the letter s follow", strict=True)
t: 6h36
